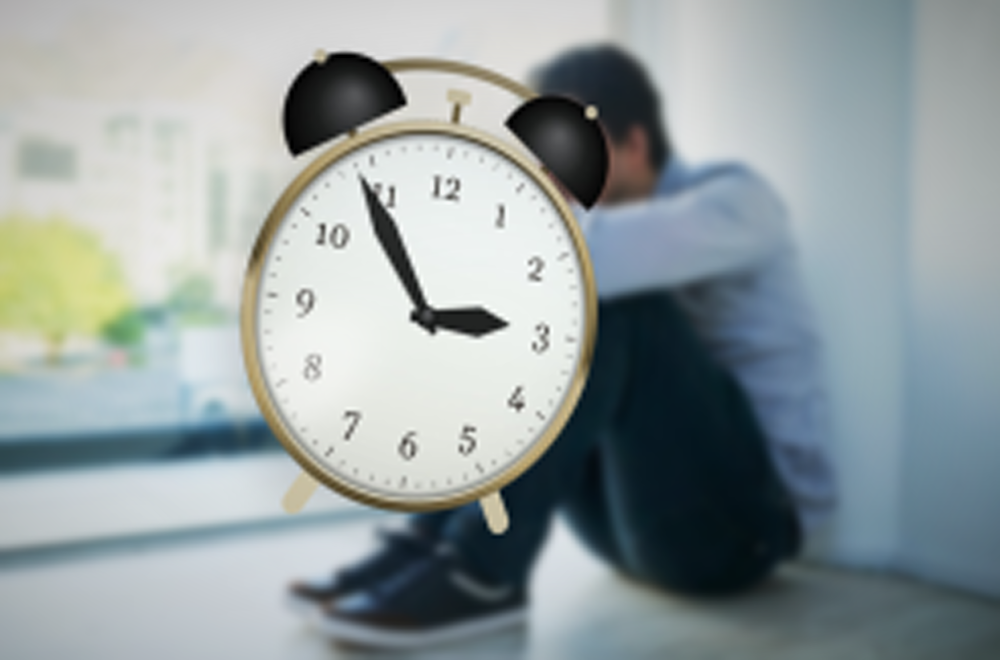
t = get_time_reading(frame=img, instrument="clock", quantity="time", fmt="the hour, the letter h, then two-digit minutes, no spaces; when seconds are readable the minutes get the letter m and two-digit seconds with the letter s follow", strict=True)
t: 2h54
